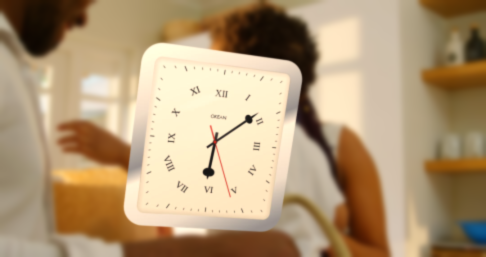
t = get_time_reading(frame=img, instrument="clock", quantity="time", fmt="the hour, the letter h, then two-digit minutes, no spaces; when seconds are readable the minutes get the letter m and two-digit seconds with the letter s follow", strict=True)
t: 6h08m26s
